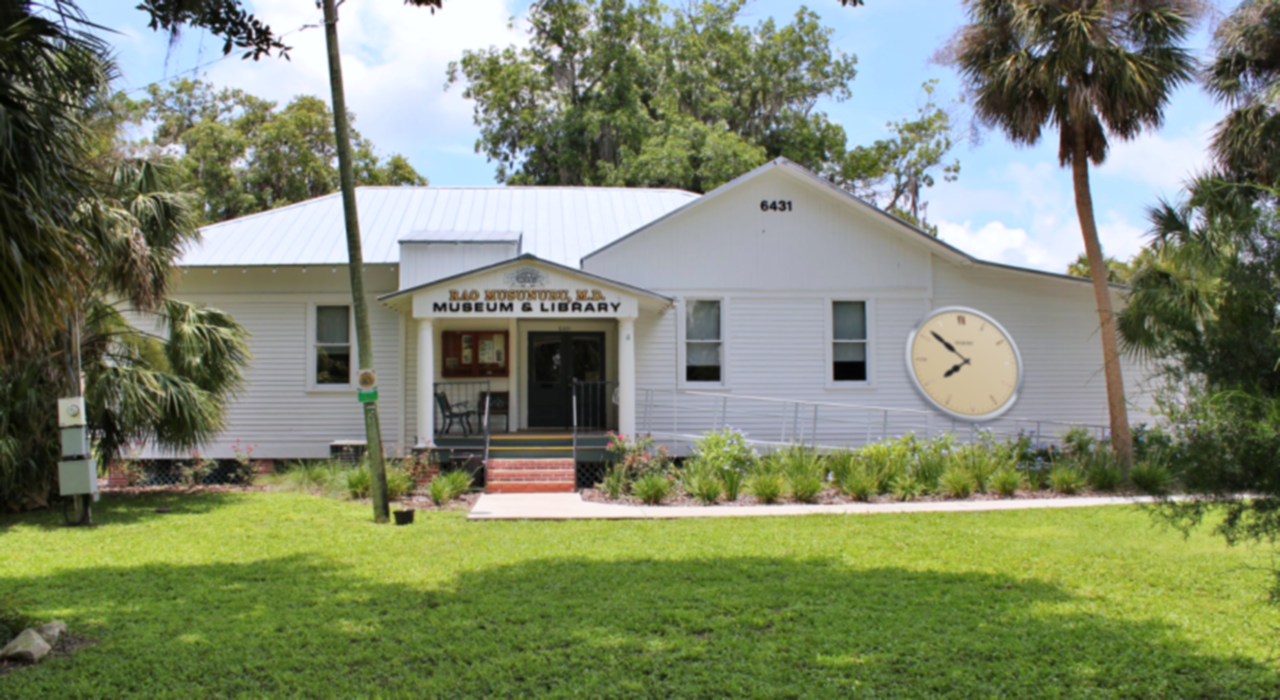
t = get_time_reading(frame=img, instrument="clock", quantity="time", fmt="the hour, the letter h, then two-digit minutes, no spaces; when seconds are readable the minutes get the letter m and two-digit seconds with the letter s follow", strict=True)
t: 7h52
